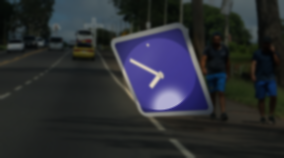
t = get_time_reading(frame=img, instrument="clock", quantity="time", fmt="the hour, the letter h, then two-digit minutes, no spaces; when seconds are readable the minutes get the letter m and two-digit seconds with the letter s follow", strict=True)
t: 7h51
